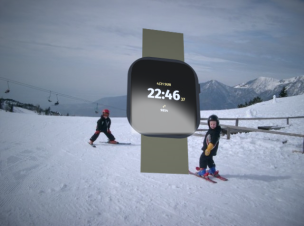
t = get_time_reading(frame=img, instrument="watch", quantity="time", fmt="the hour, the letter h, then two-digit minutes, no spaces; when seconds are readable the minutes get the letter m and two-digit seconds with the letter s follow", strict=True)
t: 22h46
